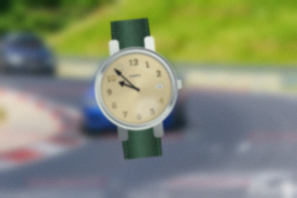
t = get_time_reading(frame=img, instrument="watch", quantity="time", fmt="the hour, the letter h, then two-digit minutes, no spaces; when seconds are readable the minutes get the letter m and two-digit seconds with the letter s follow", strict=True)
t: 9h53
